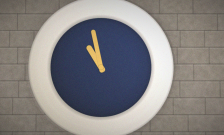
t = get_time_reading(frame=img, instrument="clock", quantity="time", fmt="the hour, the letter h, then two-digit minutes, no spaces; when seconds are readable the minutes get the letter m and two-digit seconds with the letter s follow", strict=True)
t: 10h58
